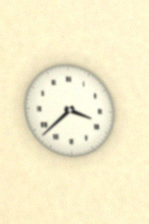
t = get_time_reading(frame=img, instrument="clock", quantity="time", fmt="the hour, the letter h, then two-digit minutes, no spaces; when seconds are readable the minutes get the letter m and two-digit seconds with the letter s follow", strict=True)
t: 3h38
